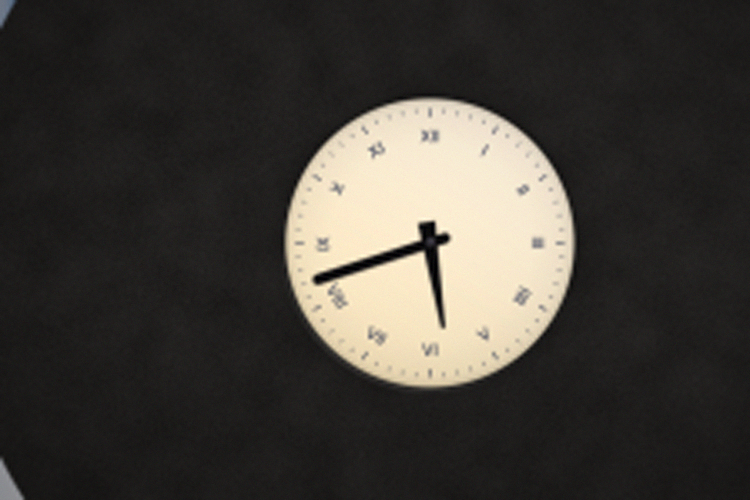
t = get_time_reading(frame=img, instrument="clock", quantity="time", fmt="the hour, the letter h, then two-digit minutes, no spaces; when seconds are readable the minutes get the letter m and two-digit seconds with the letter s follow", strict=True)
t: 5h42
